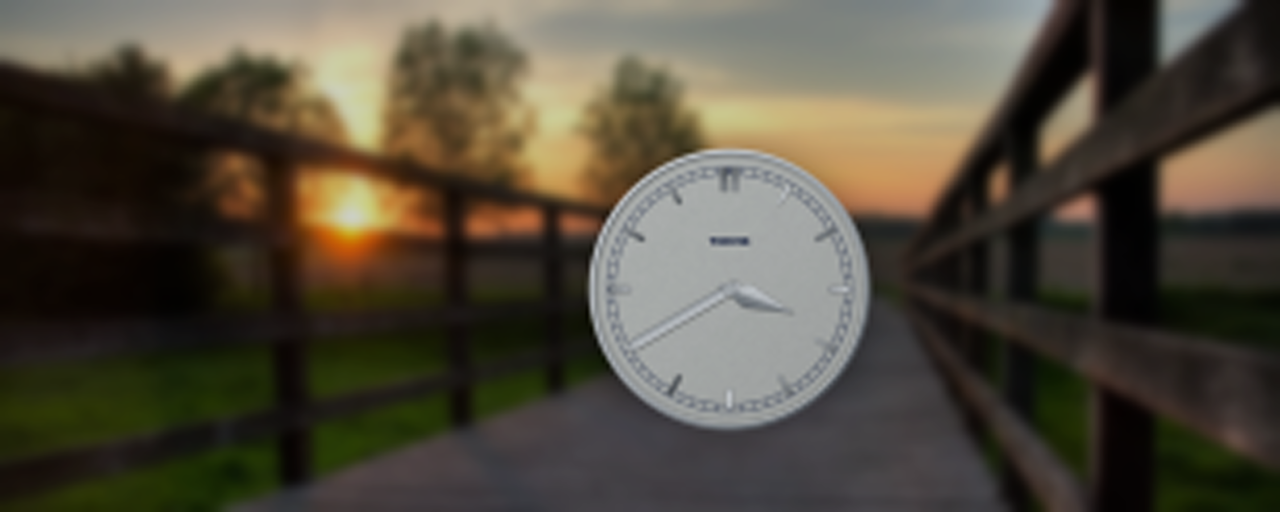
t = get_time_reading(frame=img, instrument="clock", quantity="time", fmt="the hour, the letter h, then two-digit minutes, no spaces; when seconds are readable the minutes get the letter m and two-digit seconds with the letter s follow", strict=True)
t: 3h40
